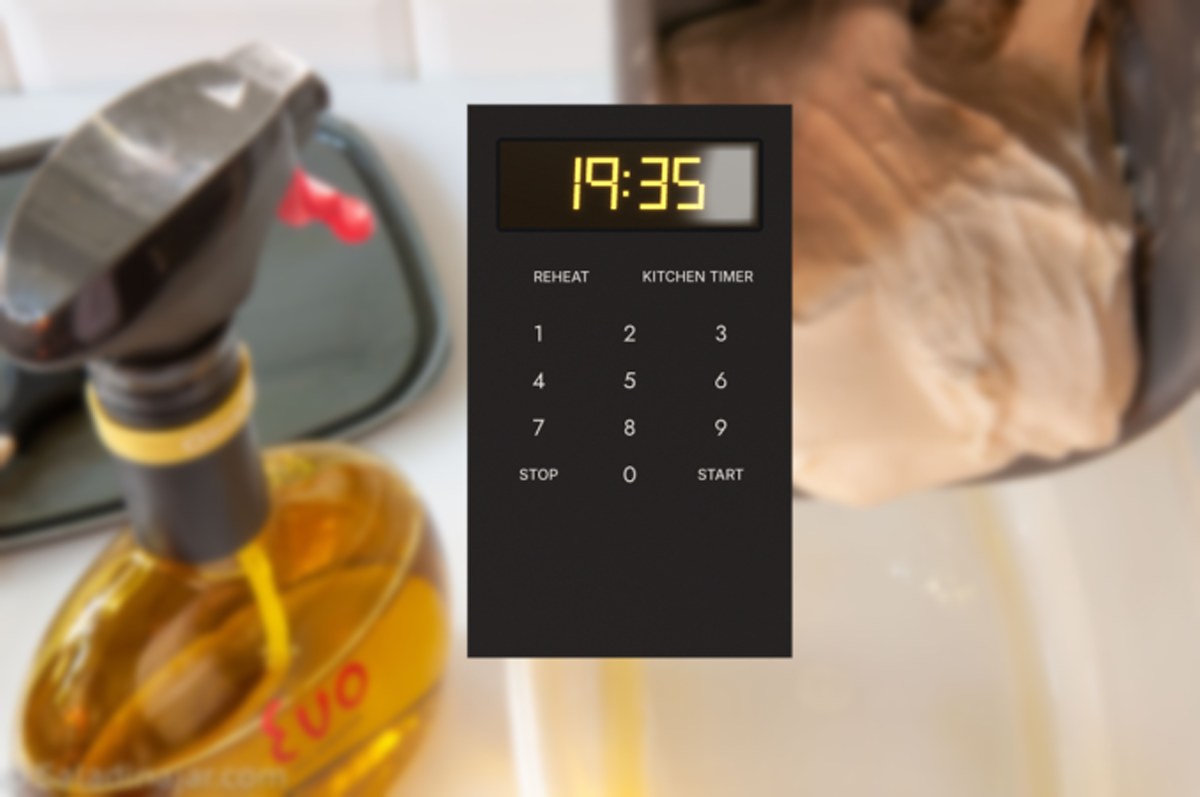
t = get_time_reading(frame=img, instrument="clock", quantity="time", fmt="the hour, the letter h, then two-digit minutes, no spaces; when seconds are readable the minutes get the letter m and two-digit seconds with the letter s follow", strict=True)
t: 19h35
